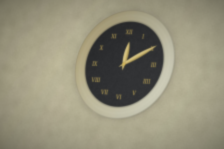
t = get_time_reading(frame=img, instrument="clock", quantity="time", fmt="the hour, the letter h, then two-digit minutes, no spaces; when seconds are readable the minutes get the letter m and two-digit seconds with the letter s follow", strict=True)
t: 12h10
